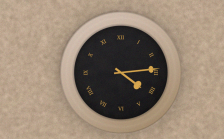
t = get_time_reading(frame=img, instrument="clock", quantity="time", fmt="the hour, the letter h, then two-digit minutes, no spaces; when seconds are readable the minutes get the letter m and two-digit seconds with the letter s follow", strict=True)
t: 4h14
